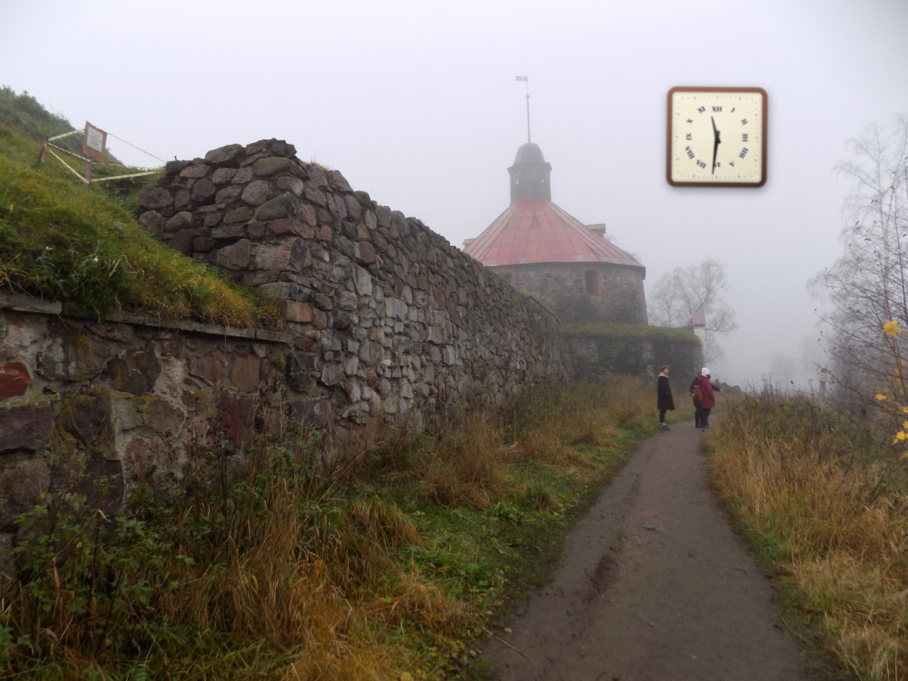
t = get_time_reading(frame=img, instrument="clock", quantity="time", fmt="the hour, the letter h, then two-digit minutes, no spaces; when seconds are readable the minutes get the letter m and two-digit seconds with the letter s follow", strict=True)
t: 11h31
